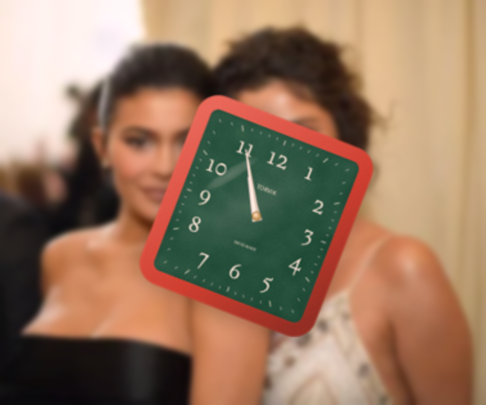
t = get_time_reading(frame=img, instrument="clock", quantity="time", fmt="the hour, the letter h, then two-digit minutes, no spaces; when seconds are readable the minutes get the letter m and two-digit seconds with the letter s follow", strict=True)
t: 10h55
